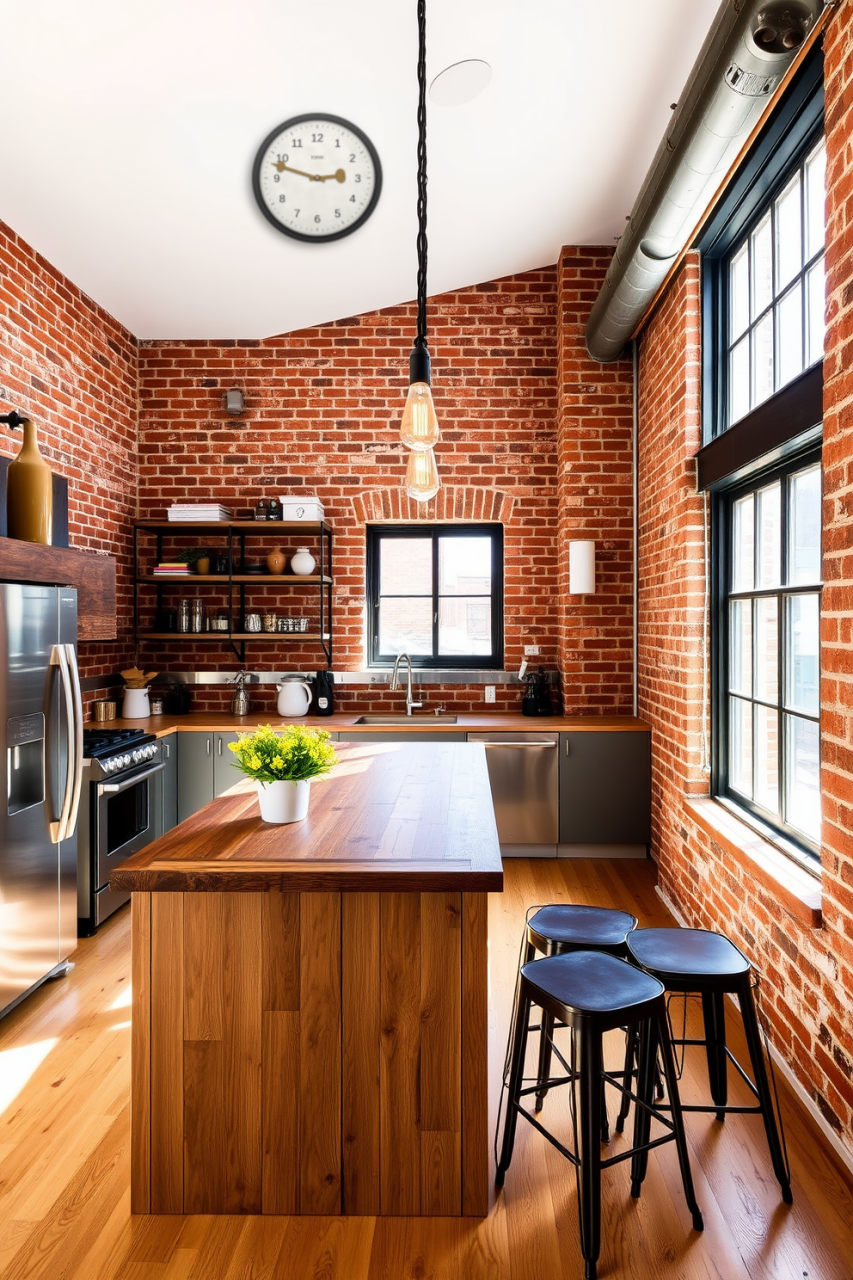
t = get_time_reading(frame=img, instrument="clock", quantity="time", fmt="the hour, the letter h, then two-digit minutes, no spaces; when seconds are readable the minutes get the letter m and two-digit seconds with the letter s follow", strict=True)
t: 2h48
